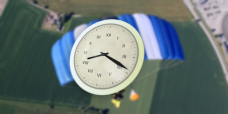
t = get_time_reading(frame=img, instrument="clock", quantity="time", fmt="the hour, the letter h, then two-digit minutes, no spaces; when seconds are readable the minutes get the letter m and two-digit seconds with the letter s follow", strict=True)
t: 8h19
